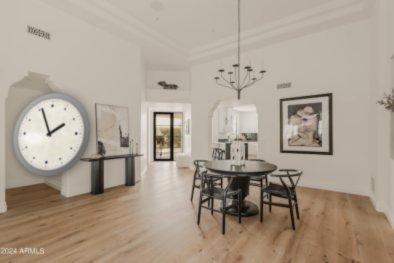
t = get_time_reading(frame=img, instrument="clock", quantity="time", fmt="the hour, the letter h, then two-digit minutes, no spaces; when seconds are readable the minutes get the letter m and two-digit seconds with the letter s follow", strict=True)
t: 1h56
